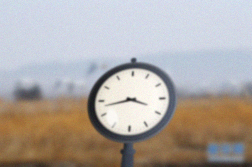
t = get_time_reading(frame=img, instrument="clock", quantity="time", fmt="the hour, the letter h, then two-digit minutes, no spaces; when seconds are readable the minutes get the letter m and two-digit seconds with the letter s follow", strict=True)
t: 3h43
